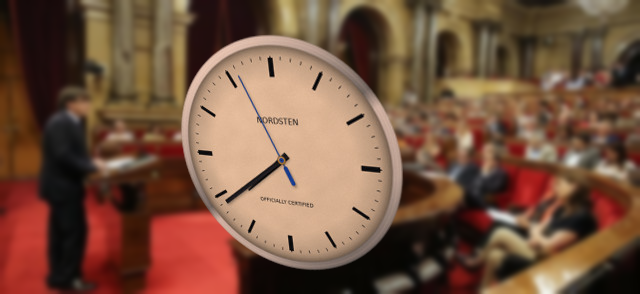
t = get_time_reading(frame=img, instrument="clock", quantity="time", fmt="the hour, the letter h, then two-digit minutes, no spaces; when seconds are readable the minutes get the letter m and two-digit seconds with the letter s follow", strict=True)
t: 7h38m56s
